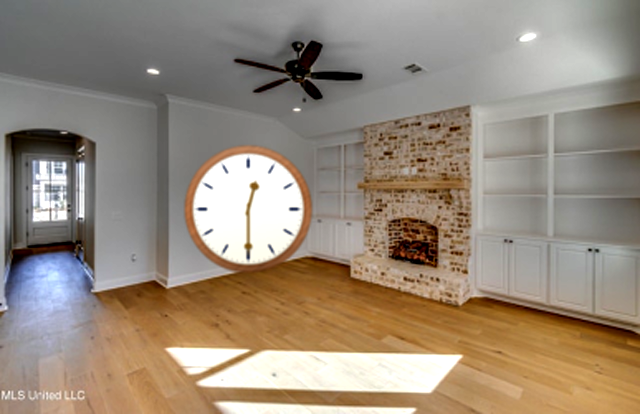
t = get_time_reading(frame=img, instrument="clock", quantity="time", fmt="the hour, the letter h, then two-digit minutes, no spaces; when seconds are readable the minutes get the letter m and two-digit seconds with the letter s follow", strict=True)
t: 12h30
